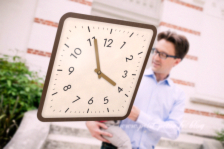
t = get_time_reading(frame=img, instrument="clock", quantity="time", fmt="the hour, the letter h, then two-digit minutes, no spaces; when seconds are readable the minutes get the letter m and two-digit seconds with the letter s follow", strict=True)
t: 3h56
